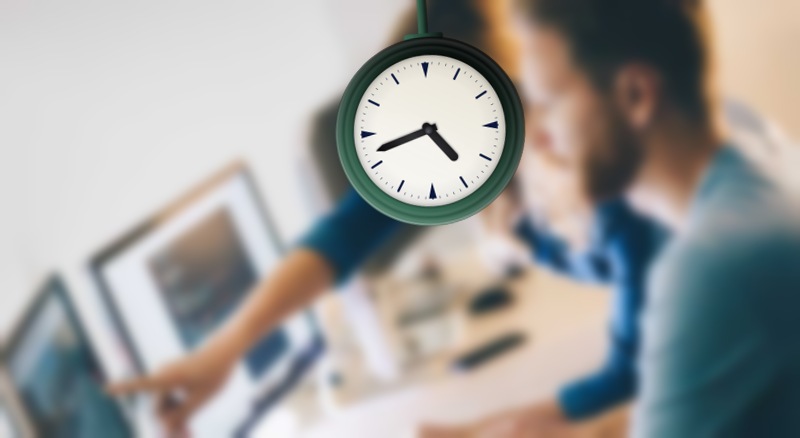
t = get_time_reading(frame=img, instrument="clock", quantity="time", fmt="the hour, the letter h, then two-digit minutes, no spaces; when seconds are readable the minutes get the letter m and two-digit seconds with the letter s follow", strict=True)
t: 4h42
